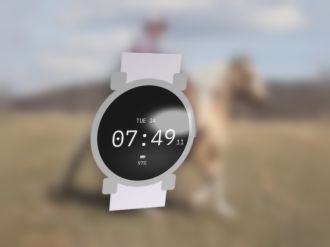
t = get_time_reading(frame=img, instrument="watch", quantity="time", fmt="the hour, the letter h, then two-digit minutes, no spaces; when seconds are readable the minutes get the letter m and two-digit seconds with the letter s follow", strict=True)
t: 7h49
